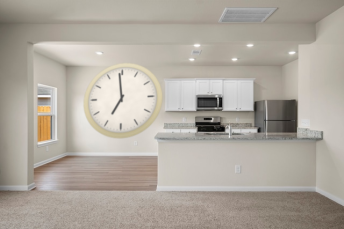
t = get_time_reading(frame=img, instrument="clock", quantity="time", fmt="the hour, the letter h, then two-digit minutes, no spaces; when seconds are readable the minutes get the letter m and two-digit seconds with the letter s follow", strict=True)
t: 6h59
